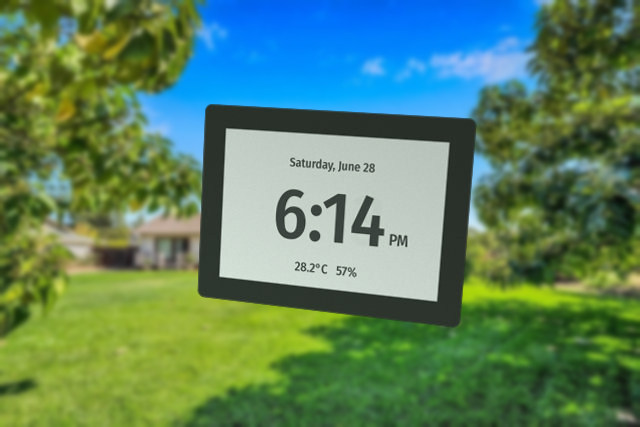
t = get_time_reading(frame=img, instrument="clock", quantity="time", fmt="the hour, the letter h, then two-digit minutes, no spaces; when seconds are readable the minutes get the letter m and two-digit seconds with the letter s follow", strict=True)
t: 6h14
